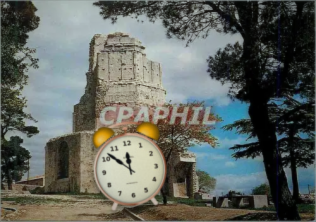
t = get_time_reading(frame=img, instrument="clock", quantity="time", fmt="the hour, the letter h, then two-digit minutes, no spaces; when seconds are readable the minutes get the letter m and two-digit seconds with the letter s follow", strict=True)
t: 11h52
